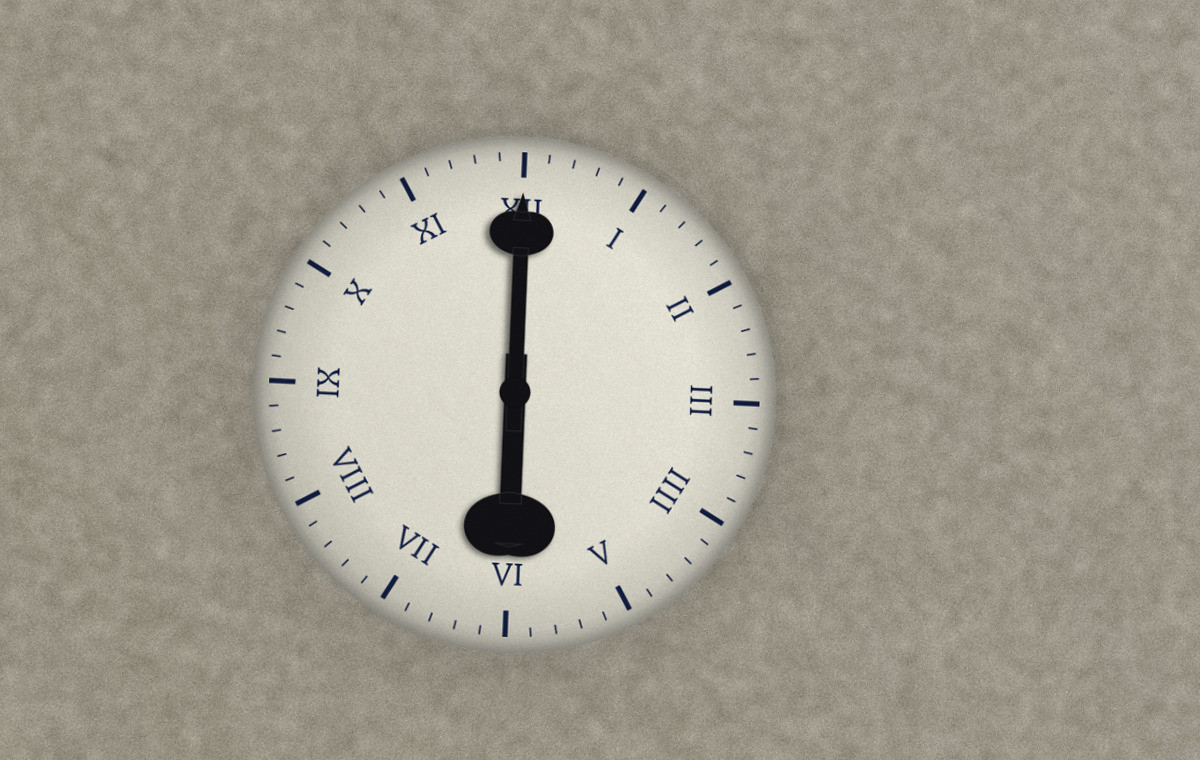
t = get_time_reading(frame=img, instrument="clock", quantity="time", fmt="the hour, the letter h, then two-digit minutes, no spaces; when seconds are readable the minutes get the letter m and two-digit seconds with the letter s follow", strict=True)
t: 6h00
